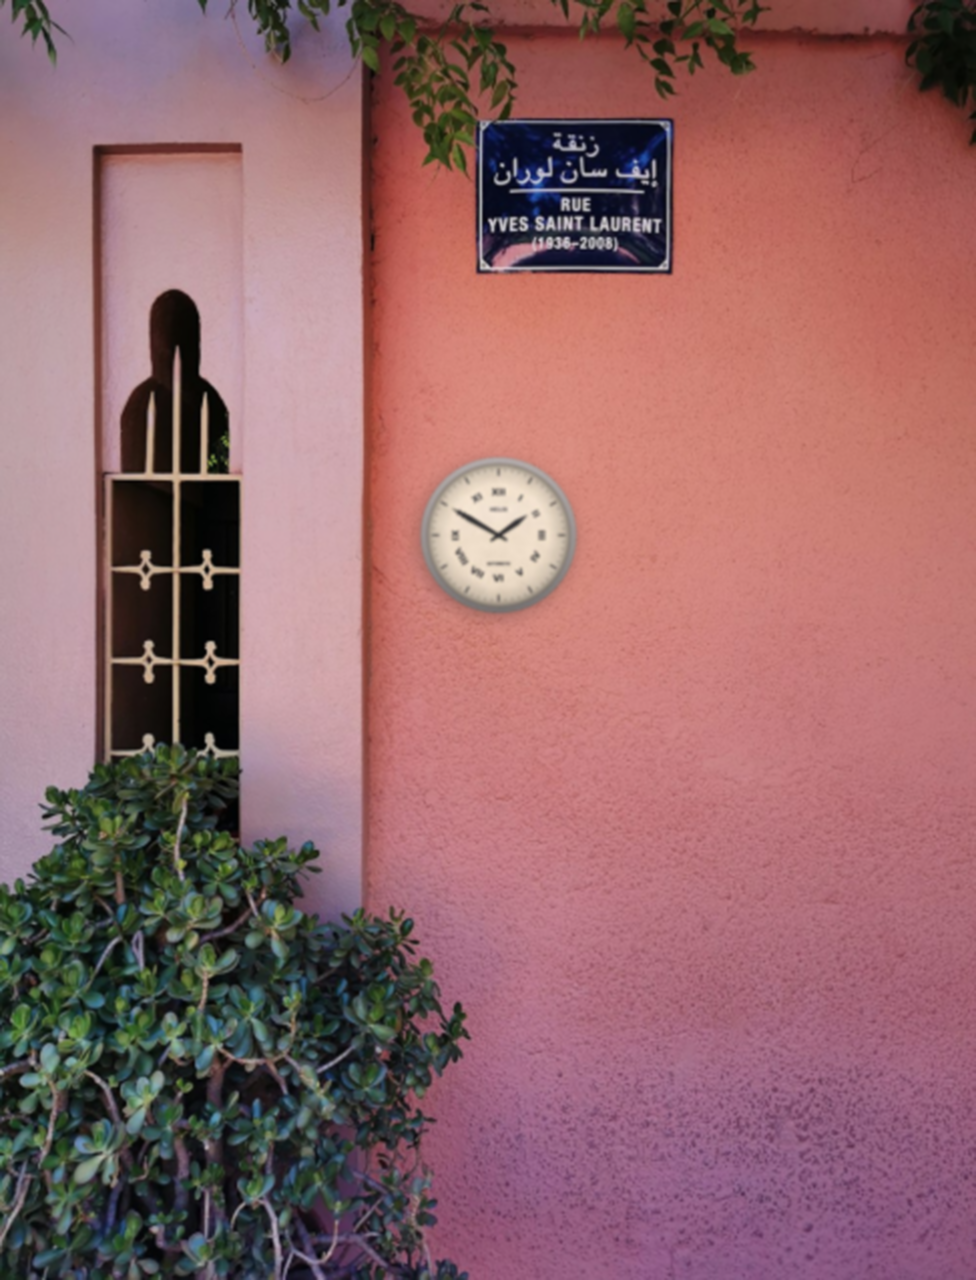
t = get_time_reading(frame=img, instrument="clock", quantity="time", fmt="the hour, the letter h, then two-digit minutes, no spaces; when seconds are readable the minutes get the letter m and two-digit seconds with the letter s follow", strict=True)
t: 1h50
